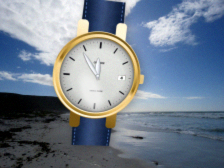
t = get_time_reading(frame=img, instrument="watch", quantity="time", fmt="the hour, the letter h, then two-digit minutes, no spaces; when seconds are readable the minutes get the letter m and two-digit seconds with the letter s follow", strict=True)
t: 11h54
